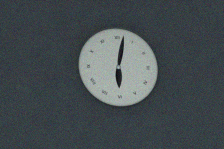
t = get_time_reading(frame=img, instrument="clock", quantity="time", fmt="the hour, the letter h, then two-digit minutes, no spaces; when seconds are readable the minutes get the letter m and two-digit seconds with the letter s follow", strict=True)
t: 6h02
